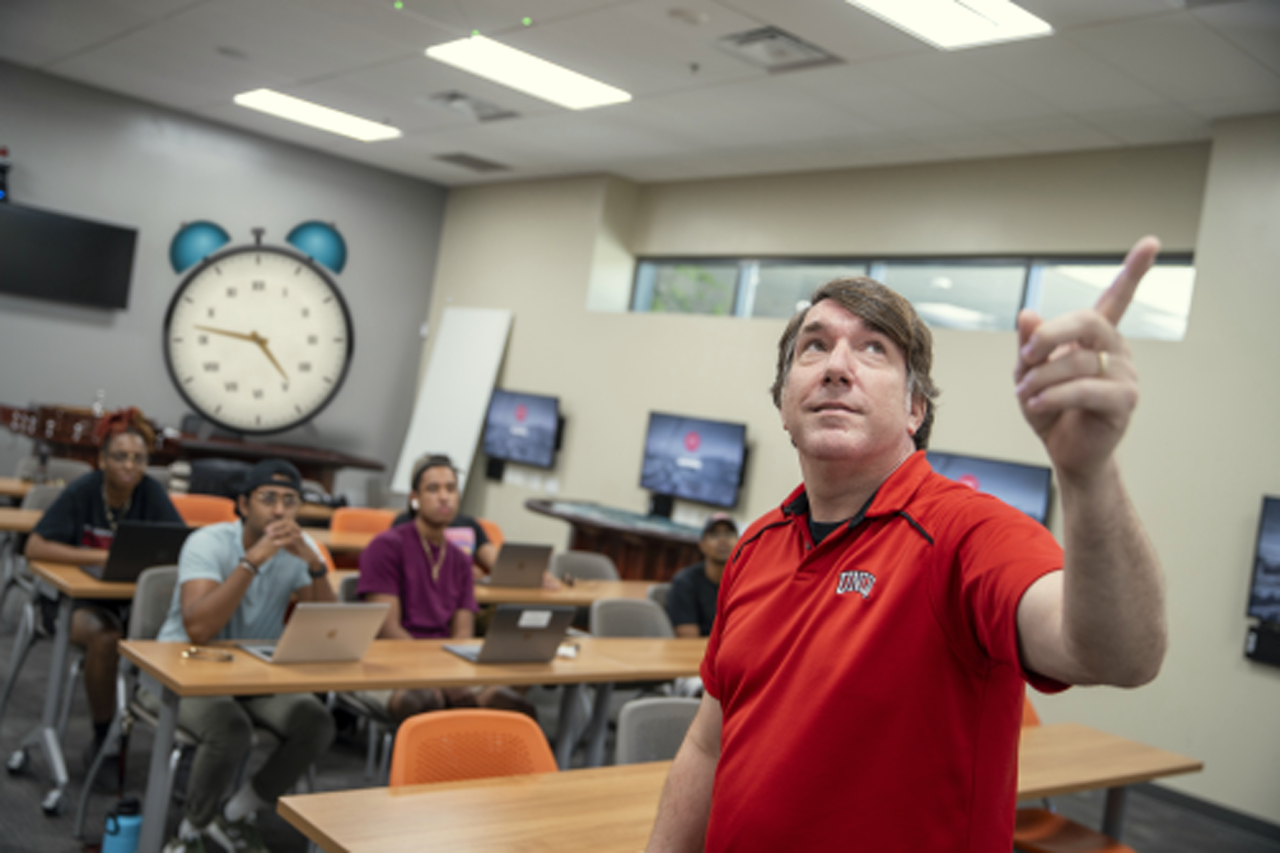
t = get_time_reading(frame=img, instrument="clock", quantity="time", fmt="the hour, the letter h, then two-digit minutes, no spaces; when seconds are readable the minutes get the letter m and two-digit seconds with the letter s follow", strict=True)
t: 4h47
